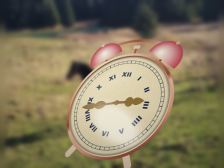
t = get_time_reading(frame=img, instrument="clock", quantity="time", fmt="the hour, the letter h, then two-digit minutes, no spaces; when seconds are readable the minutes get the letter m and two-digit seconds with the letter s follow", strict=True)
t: 2h43
